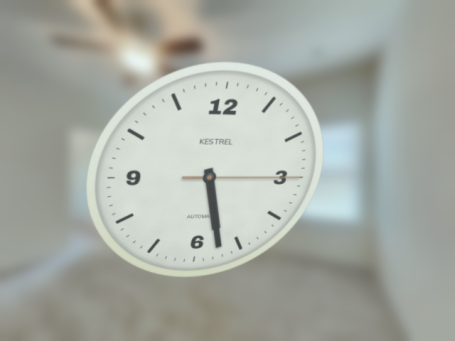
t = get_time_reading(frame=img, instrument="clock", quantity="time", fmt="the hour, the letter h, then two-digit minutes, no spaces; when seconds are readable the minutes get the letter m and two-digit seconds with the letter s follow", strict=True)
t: 5h27m15s
